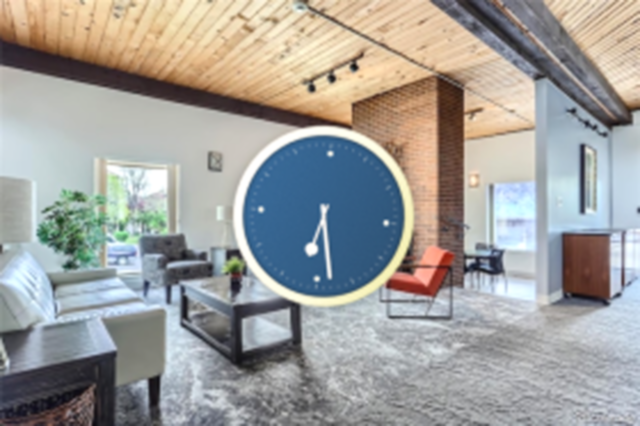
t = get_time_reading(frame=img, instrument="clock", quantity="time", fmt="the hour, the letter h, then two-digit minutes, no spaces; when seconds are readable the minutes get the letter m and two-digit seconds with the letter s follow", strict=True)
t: 6h28
